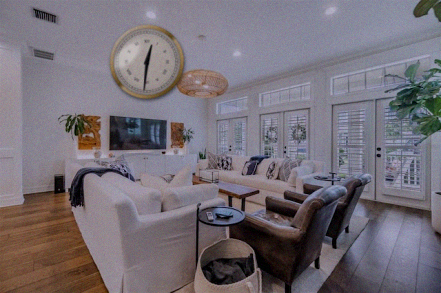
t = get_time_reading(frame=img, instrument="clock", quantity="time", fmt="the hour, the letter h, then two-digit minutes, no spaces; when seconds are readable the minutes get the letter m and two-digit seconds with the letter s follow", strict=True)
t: 12h31
